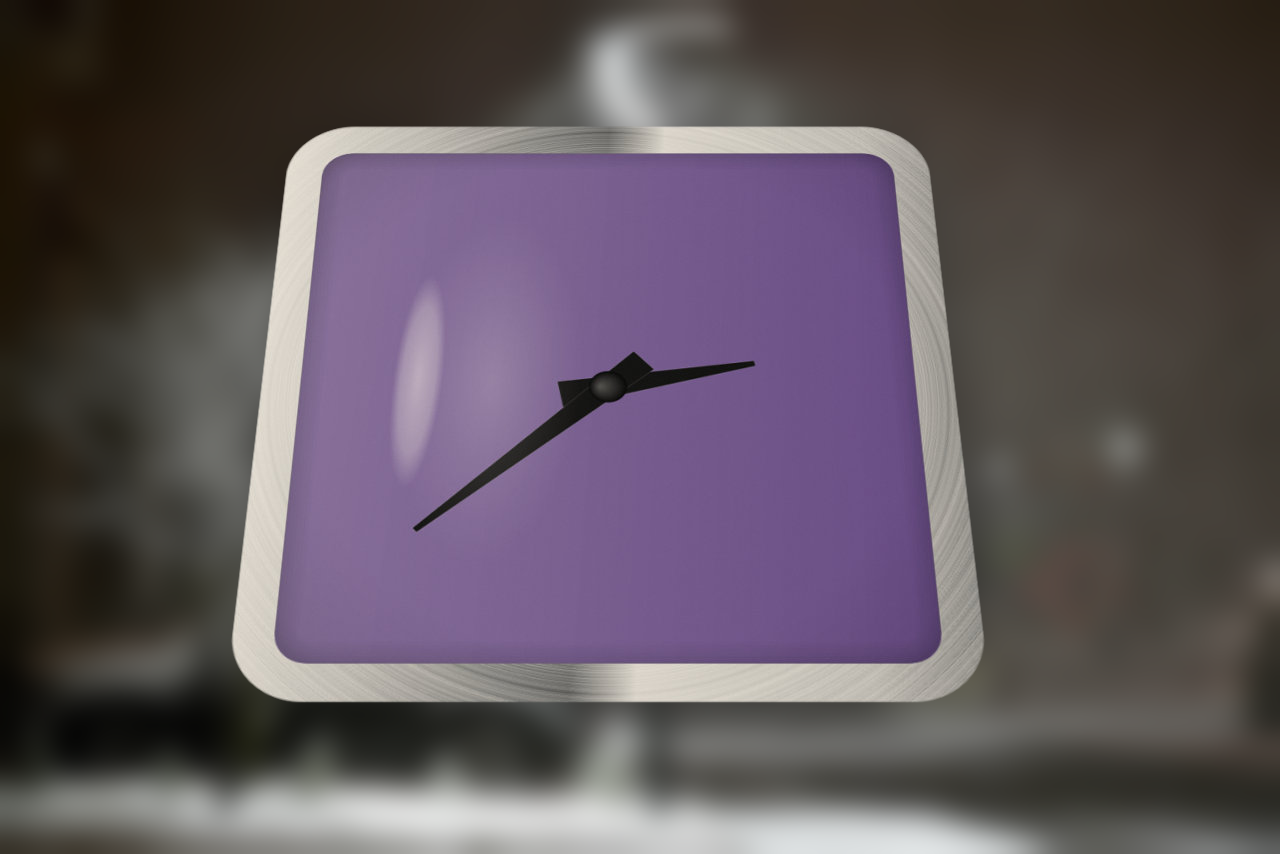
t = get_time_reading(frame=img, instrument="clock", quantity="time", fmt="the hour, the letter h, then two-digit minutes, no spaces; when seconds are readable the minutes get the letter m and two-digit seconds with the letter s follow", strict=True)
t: 2h38
